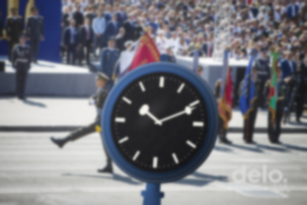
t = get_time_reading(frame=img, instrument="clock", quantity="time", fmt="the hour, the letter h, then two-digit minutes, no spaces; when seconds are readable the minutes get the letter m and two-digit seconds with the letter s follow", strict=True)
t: 10h11
